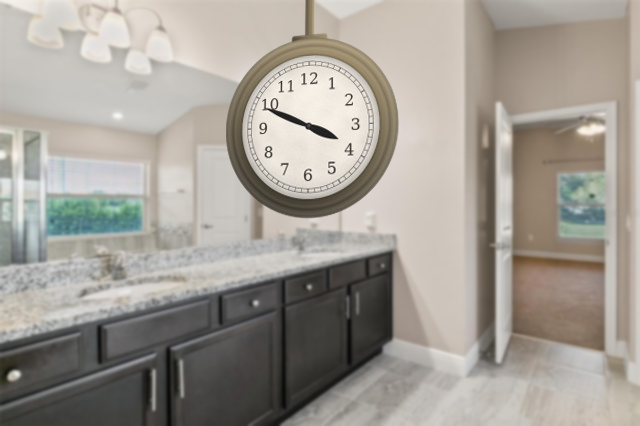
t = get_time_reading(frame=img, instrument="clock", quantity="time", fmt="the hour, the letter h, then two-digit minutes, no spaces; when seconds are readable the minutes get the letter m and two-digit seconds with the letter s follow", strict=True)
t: 3h49
